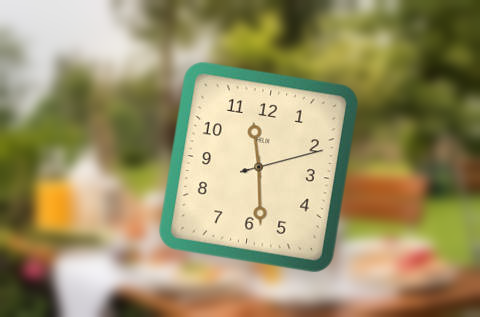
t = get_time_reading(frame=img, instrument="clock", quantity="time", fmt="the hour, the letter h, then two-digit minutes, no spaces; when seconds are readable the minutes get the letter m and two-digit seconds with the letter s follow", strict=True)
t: 11h28m11s
